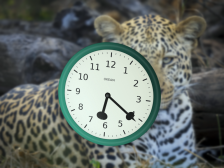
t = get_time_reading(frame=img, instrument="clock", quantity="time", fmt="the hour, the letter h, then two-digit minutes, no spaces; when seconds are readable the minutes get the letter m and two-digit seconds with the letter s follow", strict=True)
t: 6h21
